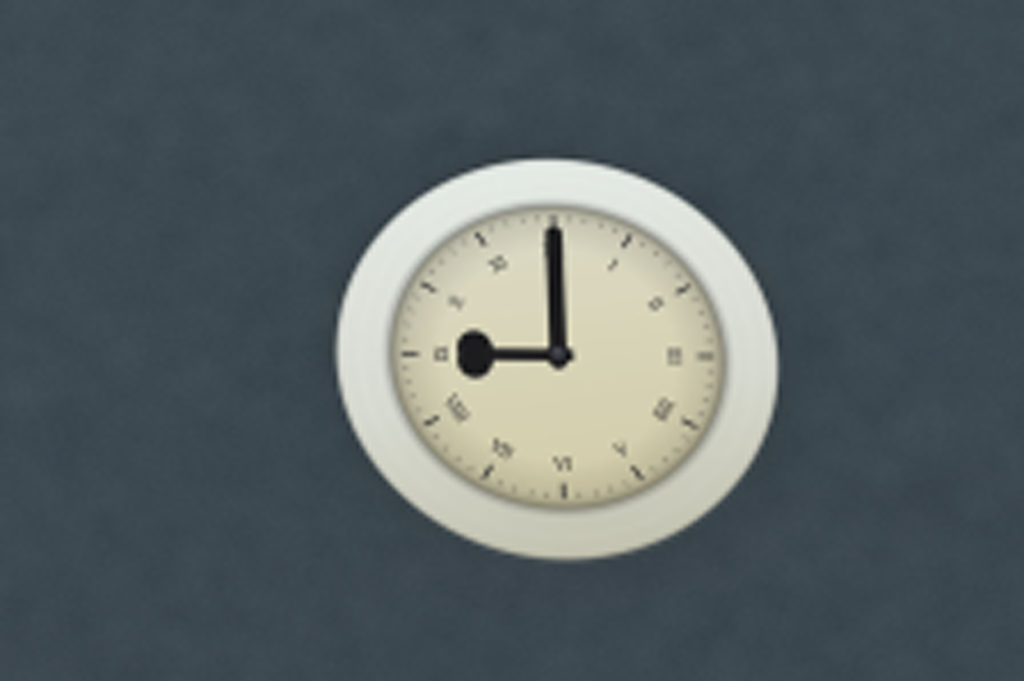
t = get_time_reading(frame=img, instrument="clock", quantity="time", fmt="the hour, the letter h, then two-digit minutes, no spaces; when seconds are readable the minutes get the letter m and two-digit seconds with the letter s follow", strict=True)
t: 9h00
